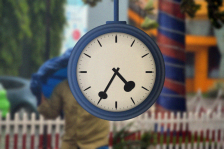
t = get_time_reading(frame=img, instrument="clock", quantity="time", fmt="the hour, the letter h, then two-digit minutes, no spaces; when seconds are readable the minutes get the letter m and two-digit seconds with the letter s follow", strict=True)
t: 4h35
